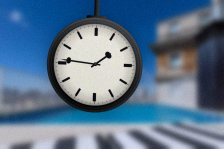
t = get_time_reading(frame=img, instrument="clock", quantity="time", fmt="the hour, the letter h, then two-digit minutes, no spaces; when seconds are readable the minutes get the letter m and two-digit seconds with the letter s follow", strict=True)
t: 1h46
